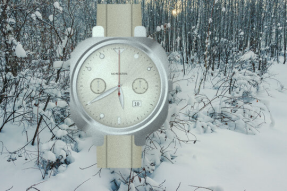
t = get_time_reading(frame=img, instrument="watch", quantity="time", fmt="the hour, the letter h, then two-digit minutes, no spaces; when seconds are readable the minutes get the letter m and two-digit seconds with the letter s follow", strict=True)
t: 5h40
